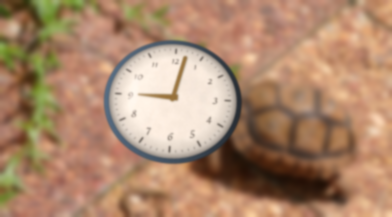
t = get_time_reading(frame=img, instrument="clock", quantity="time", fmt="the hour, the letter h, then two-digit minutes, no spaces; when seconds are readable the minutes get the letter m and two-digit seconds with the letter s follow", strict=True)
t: 9h02
